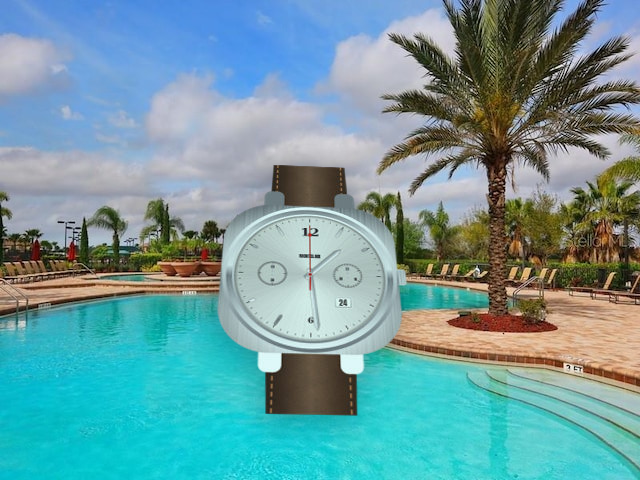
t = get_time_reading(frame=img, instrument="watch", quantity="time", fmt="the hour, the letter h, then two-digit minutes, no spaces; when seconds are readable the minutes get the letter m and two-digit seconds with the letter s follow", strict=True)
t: 1h29
